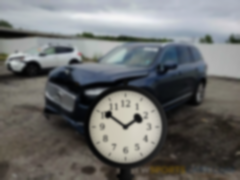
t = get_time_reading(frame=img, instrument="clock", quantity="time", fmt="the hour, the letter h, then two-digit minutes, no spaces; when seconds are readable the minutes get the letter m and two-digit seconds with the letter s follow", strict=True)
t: 1h51
